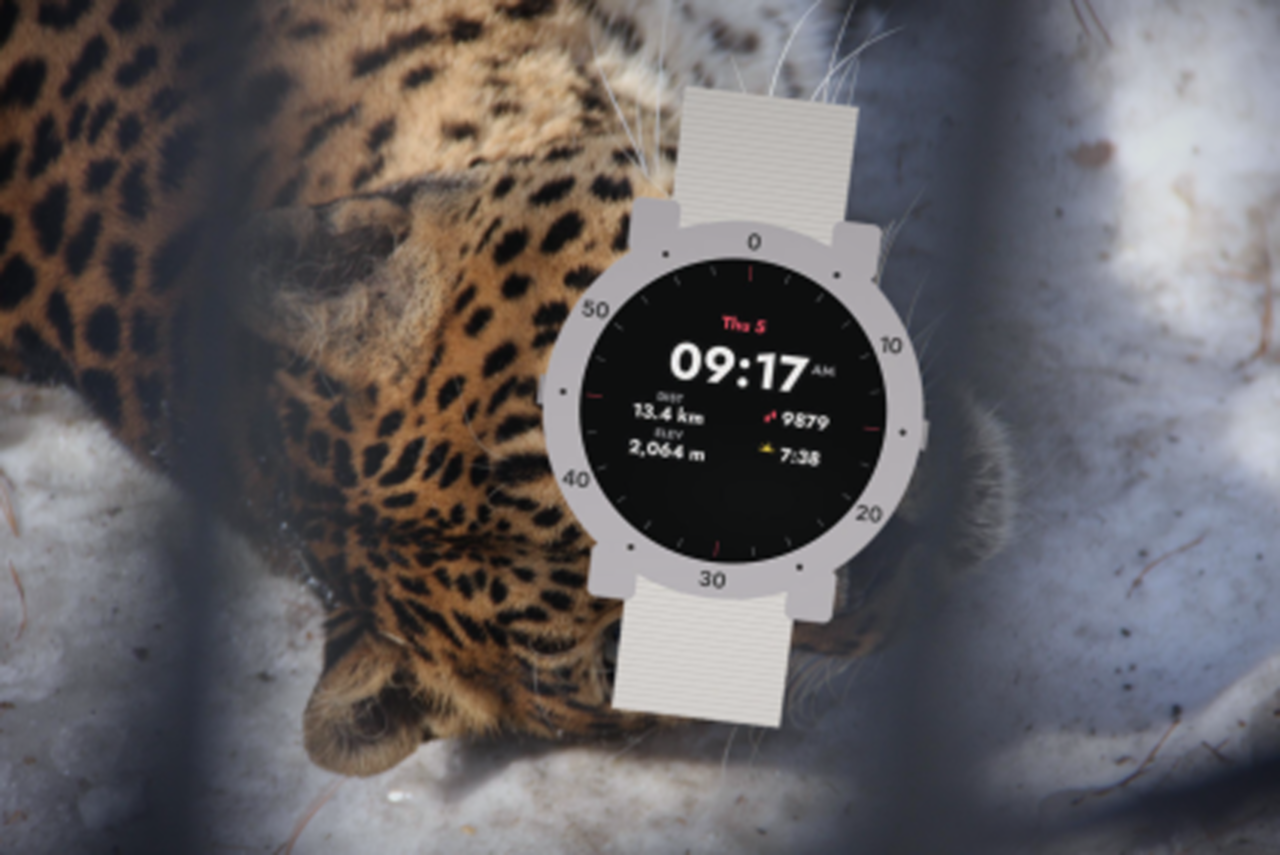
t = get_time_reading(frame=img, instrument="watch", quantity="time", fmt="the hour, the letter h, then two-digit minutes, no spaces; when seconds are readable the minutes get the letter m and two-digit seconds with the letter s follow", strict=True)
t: 9h17
